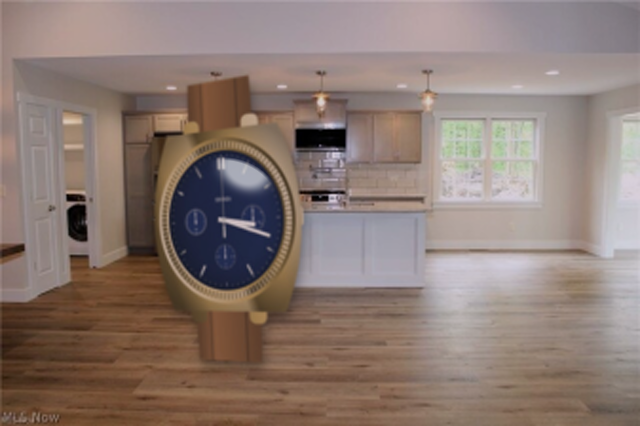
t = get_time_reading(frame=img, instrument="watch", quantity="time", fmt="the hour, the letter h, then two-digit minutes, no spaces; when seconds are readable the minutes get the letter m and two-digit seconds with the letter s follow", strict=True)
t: 3h18
